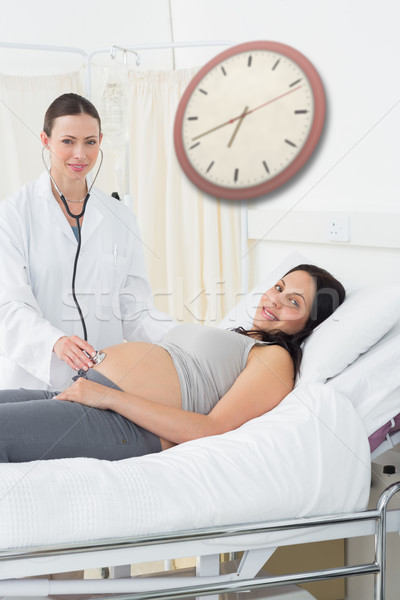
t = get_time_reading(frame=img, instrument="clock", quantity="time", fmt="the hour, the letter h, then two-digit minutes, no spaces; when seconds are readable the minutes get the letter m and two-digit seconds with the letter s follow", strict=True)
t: 6h41m11s
